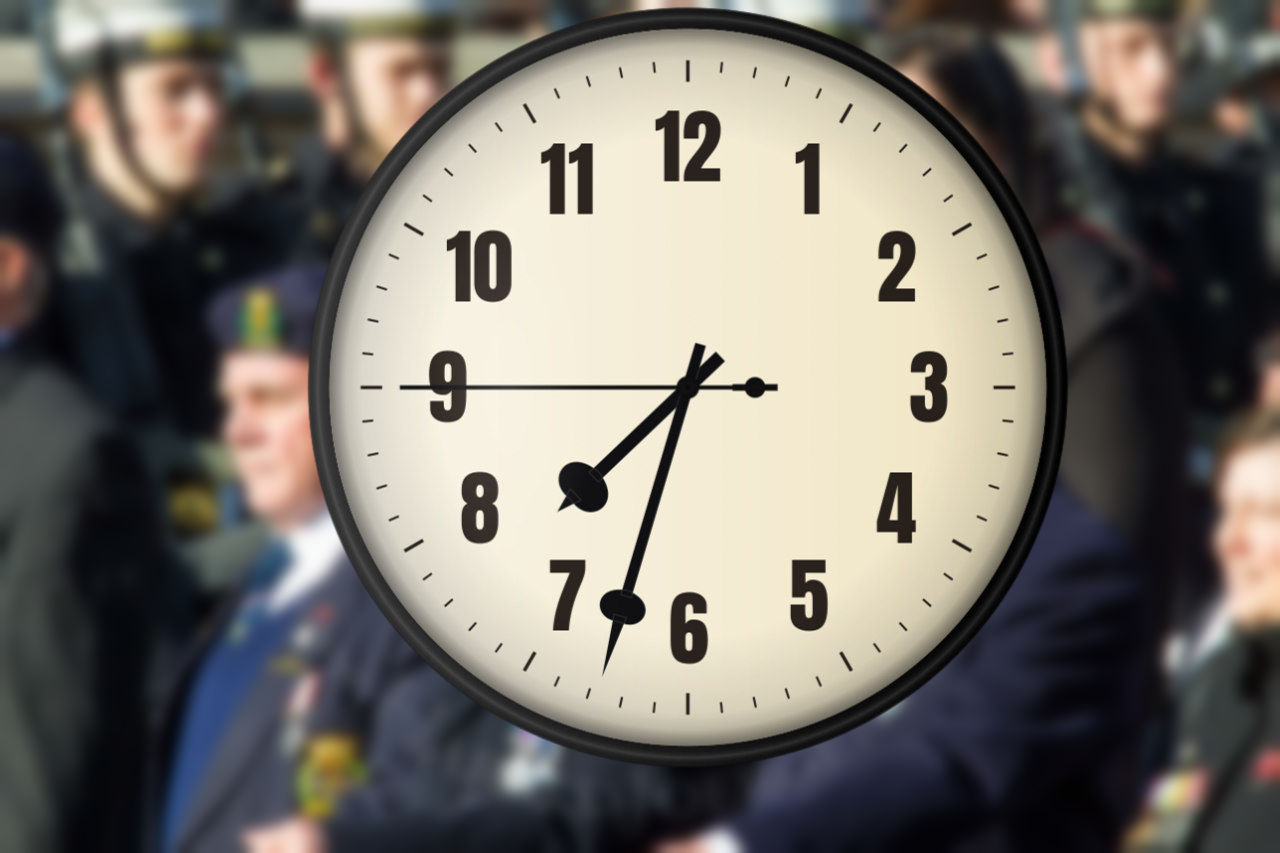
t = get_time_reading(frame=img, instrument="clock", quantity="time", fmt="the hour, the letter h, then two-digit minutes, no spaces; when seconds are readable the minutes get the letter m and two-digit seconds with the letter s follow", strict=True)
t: 7h32m45s
